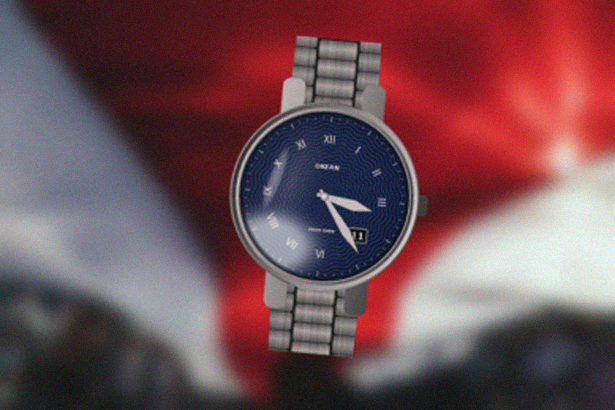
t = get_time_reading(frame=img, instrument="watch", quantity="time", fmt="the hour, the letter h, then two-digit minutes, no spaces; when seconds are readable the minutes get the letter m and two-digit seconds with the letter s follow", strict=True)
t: 3h24
